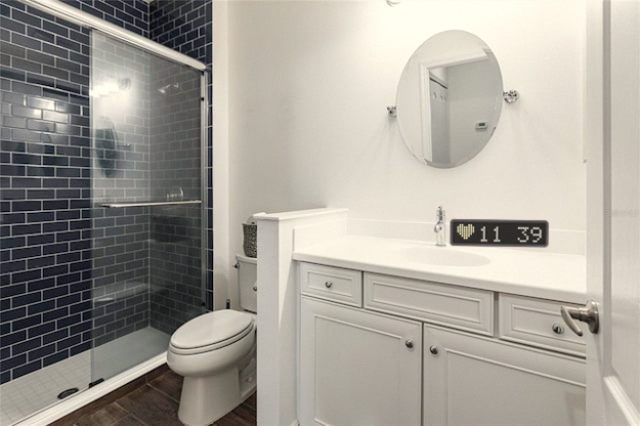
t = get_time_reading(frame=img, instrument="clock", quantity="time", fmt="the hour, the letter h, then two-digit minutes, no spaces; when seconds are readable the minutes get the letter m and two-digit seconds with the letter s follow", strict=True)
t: 11h39
